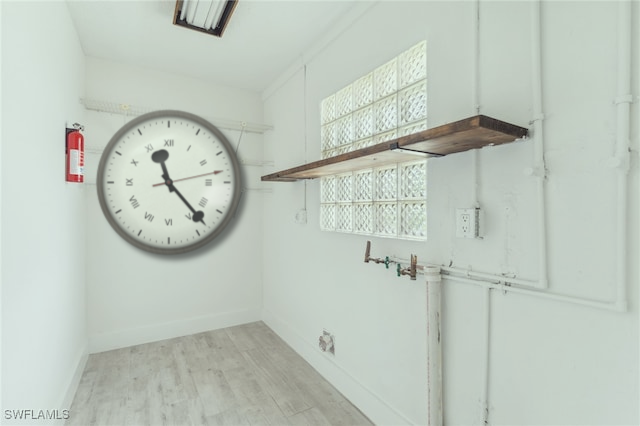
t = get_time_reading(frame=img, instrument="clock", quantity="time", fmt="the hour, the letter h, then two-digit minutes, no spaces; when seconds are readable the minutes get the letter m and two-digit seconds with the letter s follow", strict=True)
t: 11h23m13s
